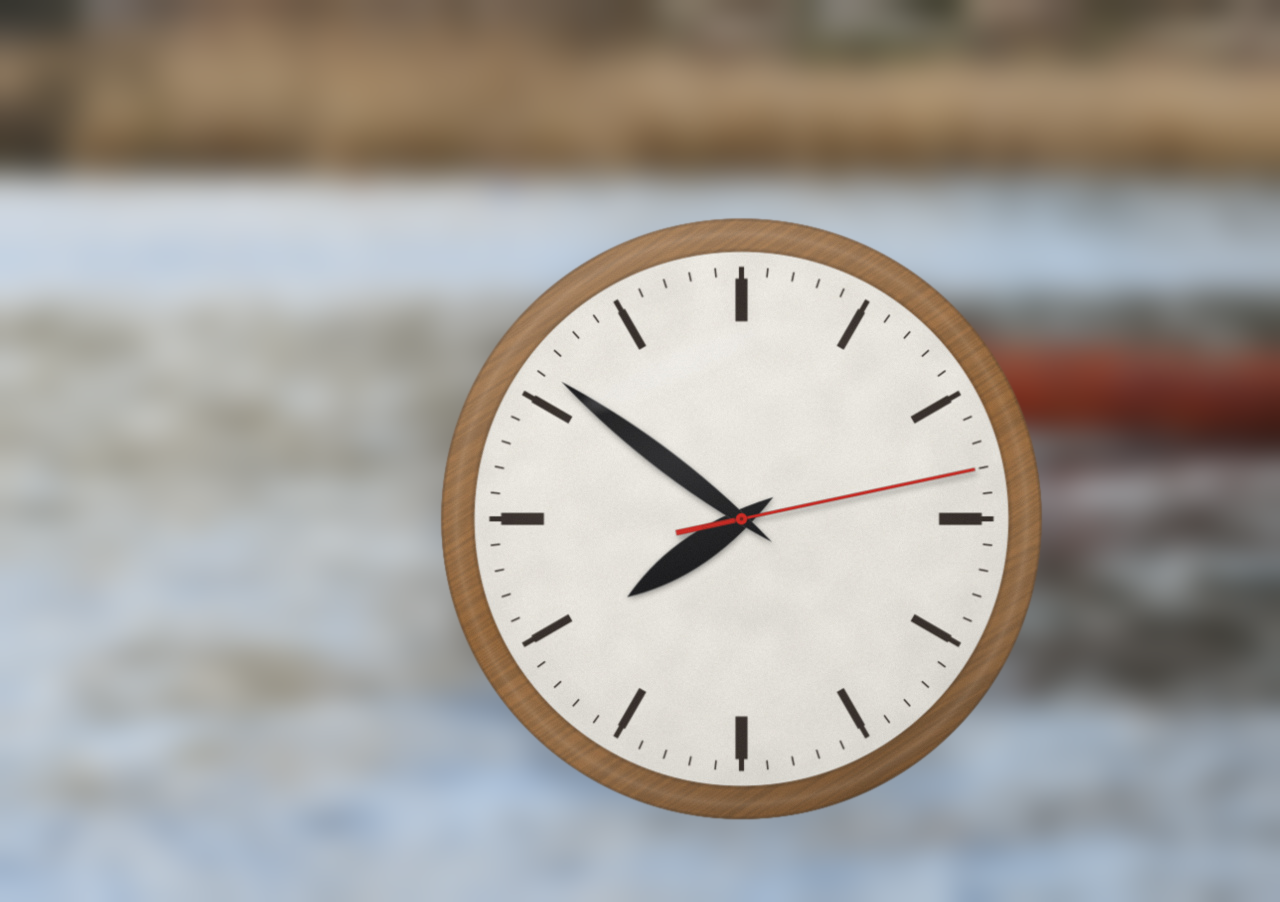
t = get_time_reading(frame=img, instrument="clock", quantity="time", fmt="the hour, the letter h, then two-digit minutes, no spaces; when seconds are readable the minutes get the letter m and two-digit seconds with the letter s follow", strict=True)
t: 7h51m13s
